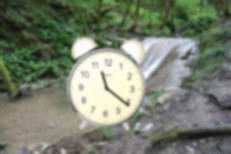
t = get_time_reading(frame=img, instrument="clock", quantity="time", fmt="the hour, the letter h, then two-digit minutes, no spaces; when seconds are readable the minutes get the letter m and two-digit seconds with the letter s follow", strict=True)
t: 11h21
